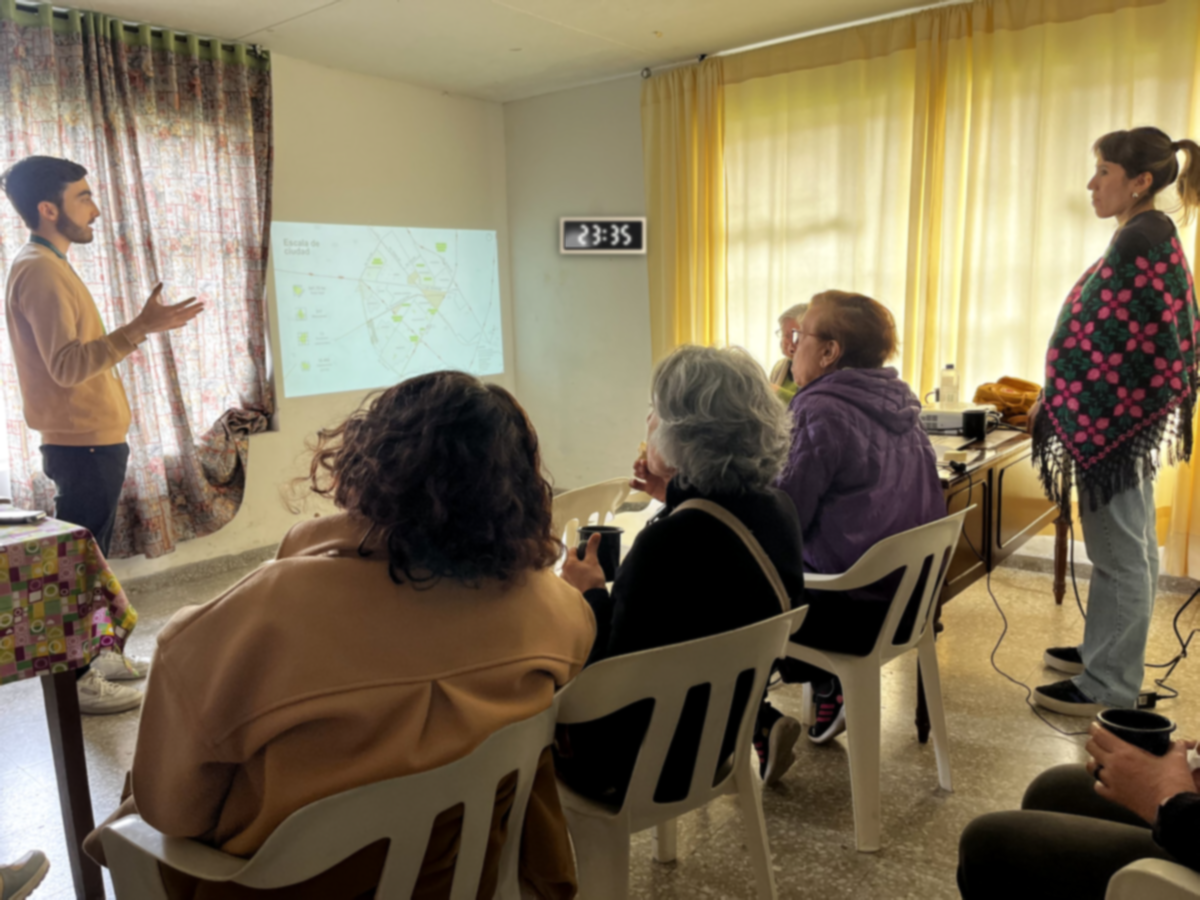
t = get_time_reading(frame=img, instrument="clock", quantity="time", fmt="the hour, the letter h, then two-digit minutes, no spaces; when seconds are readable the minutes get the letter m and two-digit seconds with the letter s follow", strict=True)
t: 23h35
